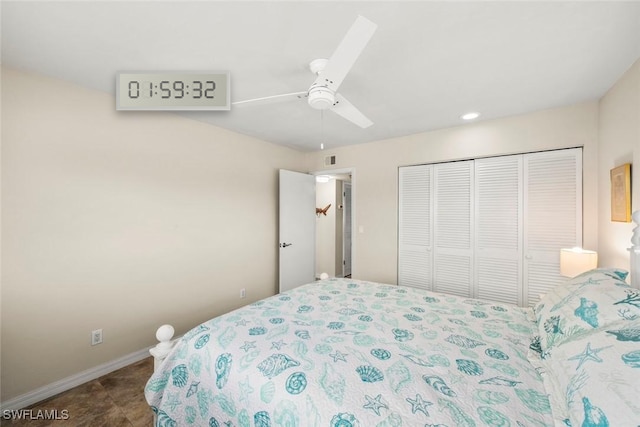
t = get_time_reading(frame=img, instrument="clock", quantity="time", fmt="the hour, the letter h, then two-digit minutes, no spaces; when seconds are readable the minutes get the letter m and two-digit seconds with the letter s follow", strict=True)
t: 1h59m32s
